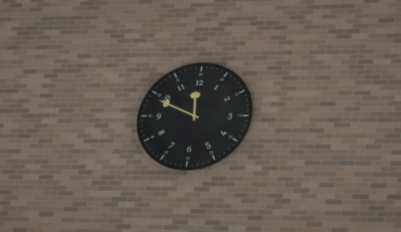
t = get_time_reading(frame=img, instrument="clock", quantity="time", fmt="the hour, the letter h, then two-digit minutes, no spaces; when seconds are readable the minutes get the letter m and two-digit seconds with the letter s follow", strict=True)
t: 11h49
